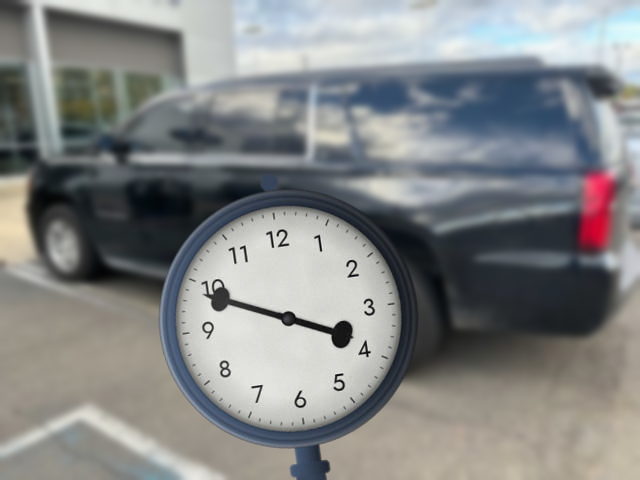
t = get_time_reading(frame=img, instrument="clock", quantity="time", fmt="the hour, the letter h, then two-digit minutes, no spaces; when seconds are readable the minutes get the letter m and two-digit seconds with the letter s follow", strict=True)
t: 3h49
